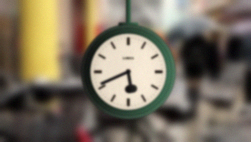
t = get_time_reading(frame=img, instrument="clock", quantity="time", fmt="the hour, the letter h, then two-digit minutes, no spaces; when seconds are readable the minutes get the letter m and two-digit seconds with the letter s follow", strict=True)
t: 5h41
